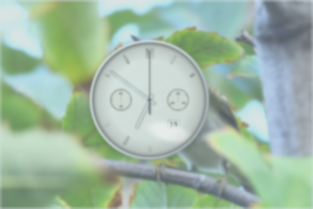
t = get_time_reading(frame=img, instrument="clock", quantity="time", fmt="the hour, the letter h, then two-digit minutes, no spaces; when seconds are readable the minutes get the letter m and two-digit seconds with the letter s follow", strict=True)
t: 6h51
